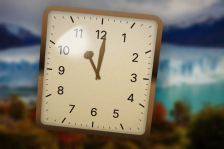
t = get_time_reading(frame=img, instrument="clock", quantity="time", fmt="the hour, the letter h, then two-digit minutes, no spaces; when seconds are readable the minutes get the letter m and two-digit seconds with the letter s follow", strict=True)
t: 11h01
